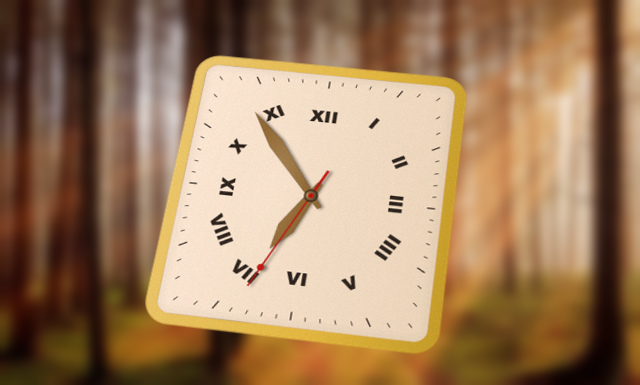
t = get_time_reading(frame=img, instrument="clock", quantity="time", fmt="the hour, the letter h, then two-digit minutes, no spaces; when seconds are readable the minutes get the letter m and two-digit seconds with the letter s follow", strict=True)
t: 6h53m34s
